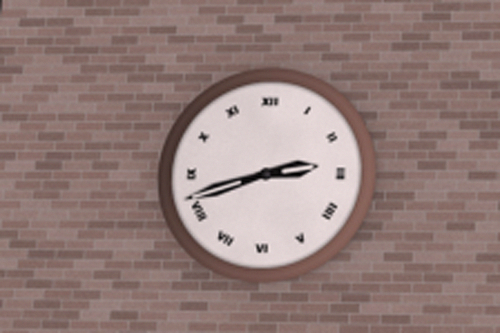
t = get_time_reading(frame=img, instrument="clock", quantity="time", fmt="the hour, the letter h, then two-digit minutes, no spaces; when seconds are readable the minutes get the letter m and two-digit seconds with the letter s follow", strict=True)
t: 2h42
